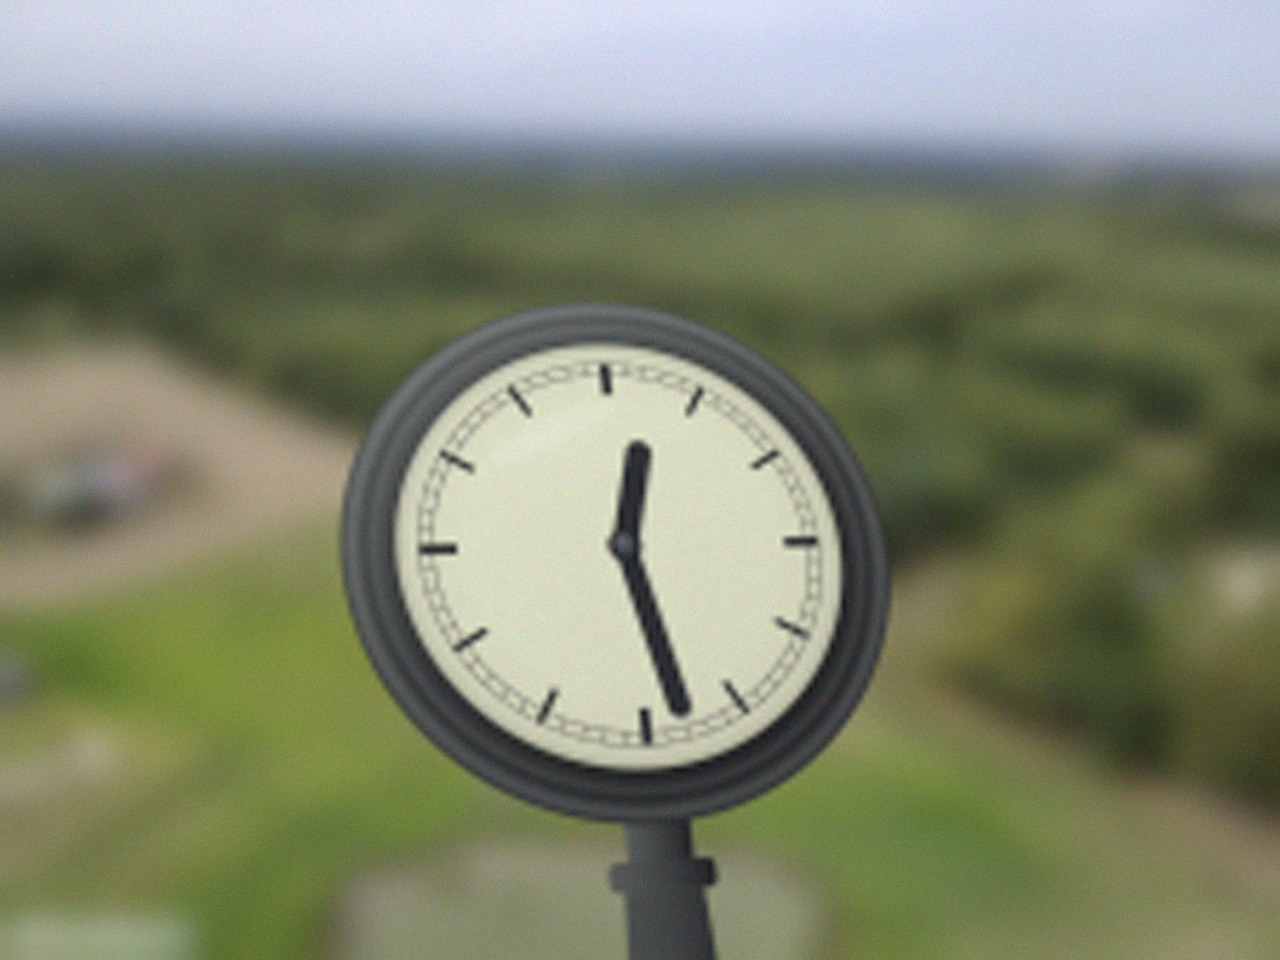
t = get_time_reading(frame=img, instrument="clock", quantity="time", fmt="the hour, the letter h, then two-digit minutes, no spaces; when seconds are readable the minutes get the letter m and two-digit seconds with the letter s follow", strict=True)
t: 12h28
